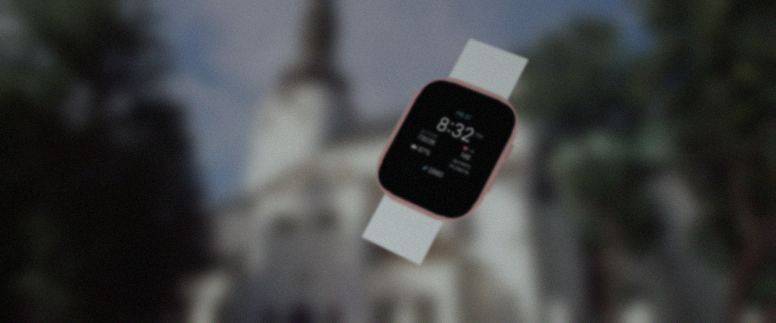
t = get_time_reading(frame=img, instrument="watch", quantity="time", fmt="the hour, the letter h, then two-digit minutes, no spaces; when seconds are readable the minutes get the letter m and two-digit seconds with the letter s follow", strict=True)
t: 8h32
